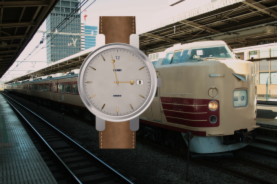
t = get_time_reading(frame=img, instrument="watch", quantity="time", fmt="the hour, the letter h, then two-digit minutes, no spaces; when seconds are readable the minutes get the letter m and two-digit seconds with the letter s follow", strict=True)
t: 2h58
